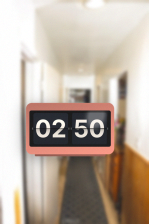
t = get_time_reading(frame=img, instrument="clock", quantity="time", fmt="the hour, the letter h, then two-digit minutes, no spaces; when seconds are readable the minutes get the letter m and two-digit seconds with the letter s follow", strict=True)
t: 2h50
